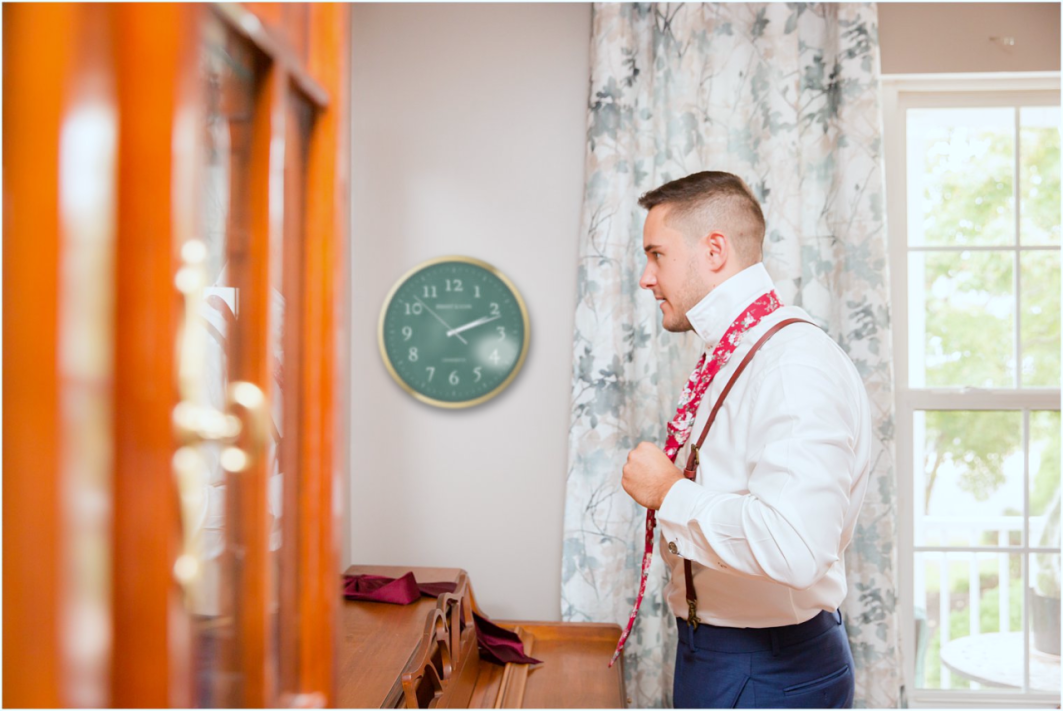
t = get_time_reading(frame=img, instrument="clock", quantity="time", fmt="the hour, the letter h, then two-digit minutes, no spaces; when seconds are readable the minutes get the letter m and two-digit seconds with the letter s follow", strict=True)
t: 2h11m52s
